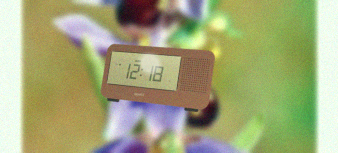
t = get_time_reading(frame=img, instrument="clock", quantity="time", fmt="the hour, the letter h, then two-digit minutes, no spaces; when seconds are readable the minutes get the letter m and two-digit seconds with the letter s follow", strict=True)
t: 12h18
